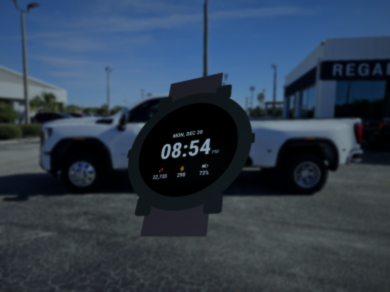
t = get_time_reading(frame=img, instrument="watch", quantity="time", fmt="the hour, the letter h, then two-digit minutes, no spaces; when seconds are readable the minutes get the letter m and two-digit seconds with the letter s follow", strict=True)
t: 8h54
